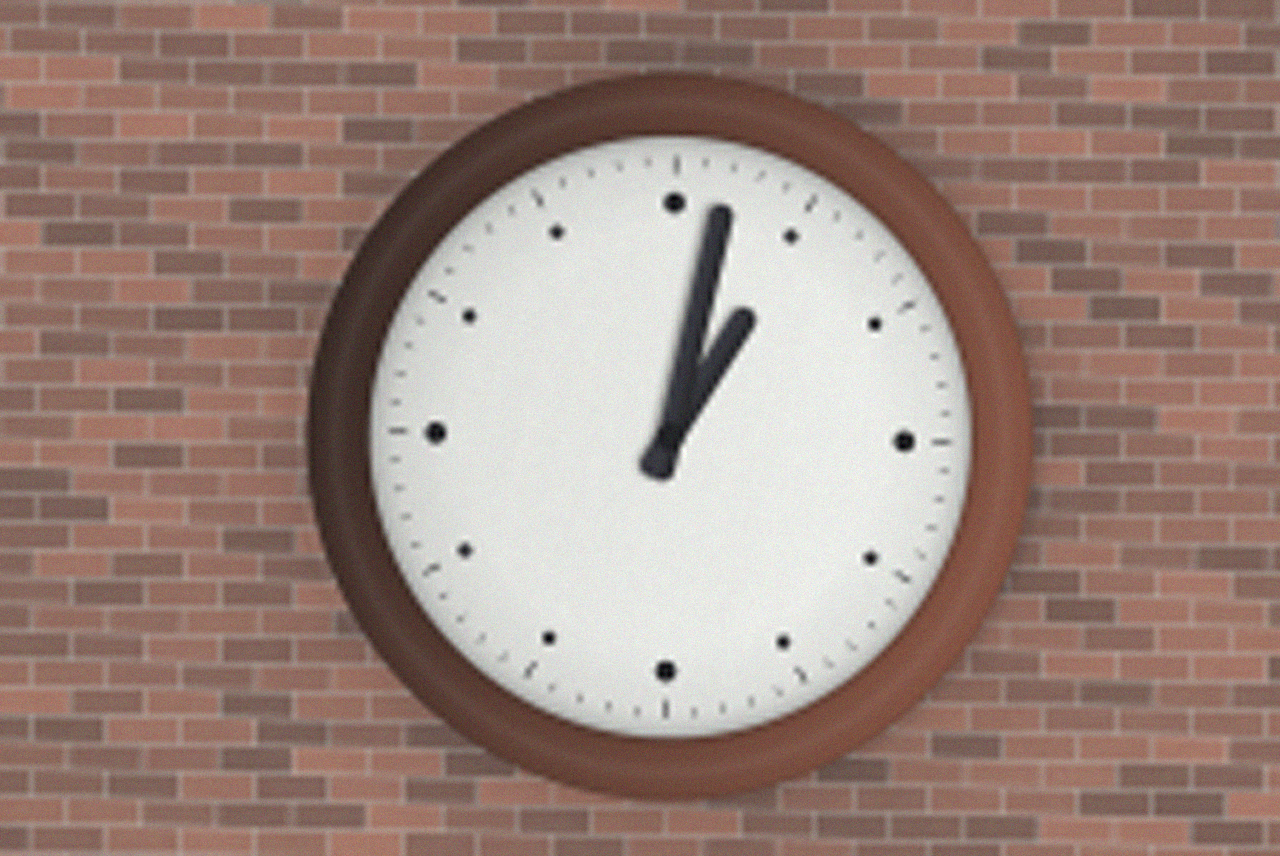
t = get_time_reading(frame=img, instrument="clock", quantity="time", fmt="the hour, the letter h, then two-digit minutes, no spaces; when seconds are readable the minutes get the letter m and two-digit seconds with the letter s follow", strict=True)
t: 1h02
